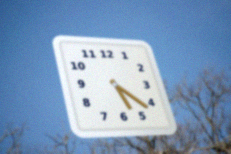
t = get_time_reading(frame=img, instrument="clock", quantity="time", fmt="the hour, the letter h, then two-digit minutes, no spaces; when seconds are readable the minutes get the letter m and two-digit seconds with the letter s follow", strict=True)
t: 5h22
